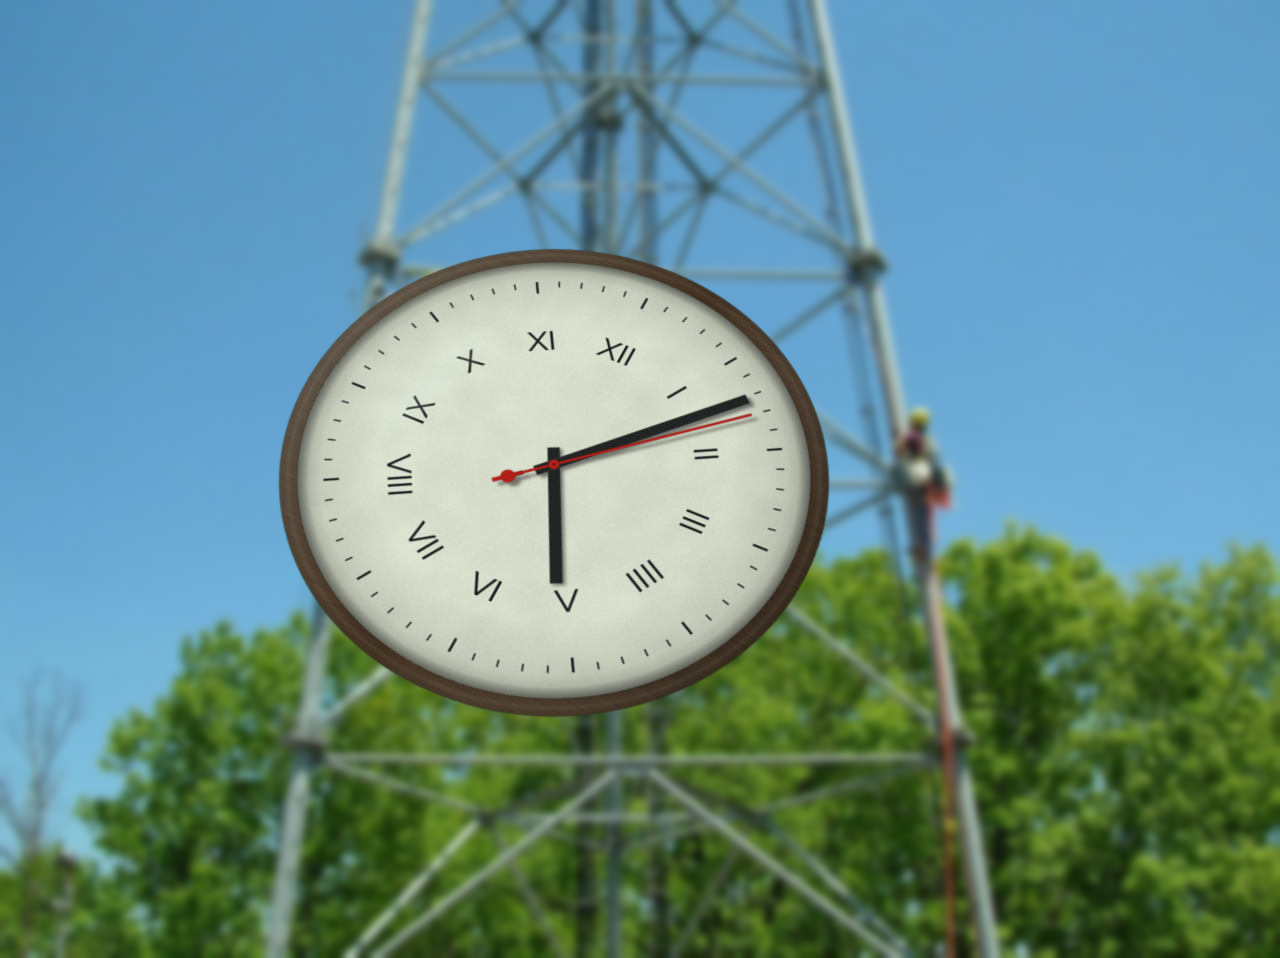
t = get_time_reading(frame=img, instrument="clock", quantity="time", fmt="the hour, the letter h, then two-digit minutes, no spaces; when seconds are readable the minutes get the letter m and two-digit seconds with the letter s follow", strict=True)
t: 5h07m08s
